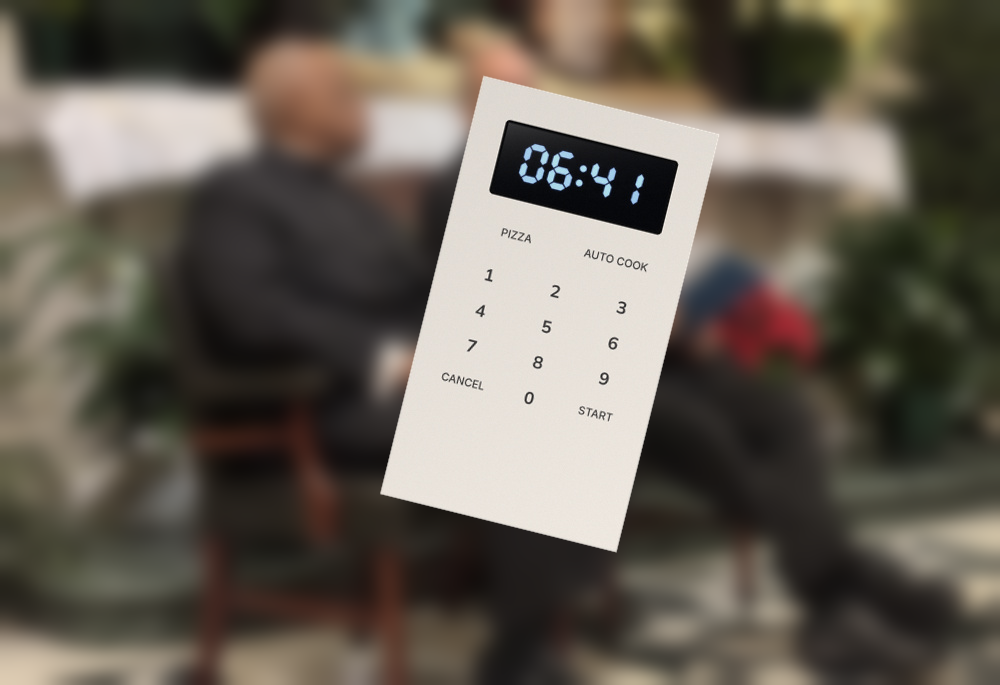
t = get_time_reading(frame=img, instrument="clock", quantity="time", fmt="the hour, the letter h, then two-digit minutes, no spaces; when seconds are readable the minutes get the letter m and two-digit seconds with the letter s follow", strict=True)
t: 6h41
